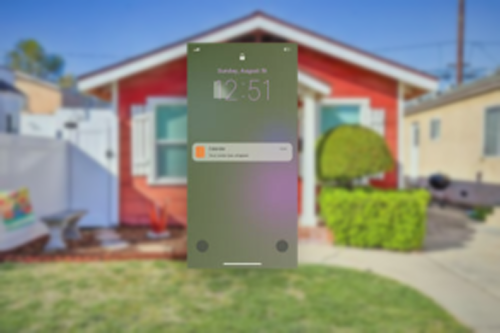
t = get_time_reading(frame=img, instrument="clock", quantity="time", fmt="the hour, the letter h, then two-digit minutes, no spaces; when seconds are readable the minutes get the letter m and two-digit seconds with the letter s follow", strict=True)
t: 12h51
